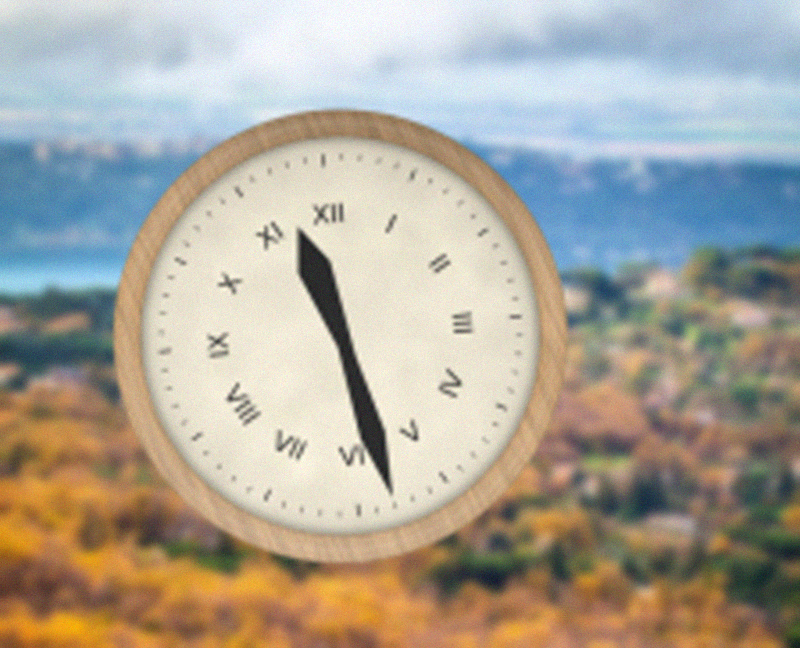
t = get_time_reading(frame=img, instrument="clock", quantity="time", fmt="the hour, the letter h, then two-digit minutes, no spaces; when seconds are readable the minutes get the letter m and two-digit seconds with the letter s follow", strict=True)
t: 11h28
